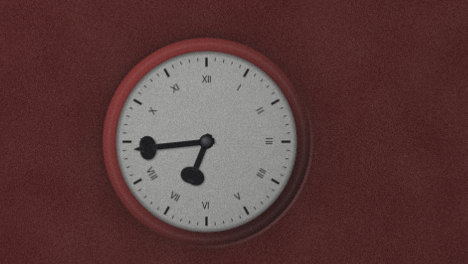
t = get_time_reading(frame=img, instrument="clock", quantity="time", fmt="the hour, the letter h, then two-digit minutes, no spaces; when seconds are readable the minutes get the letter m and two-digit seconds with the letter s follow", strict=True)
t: 6h44
